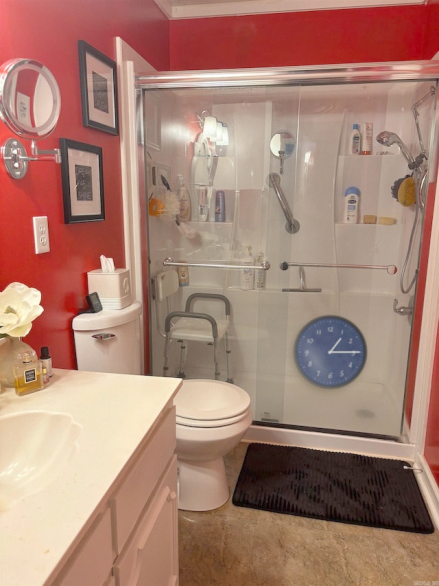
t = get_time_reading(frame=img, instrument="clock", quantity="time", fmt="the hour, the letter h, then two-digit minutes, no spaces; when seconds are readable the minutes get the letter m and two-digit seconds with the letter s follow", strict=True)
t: 1h15
